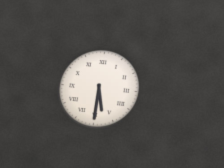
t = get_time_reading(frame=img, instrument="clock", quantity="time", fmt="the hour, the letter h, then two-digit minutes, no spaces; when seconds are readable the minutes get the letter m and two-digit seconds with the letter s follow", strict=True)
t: 5h30
